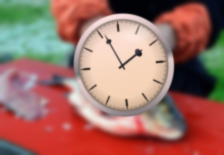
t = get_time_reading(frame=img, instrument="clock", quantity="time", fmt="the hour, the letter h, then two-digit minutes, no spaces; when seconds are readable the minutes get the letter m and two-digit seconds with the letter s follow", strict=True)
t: 1h56
